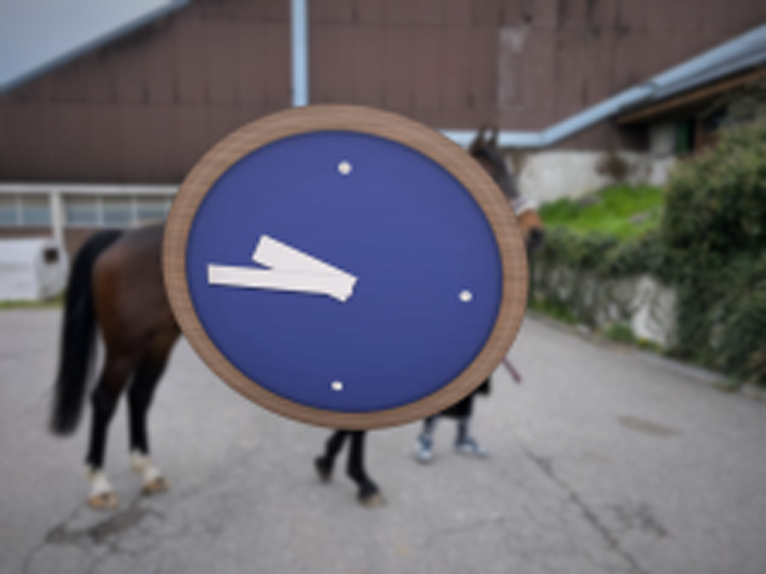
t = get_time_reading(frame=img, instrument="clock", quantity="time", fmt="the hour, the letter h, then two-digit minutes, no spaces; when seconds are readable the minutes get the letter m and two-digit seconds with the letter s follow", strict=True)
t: 9h45
